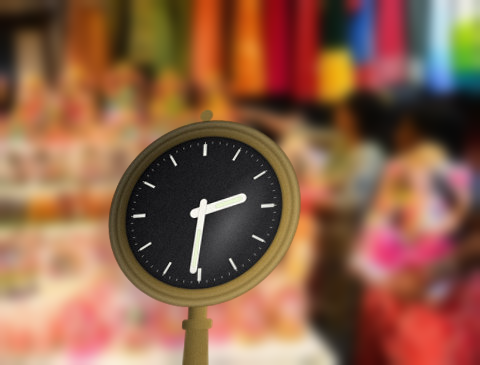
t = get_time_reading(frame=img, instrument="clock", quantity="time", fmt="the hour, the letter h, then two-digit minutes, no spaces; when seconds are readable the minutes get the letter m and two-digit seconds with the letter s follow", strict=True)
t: 2h31
